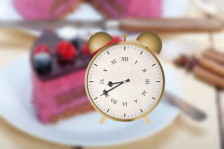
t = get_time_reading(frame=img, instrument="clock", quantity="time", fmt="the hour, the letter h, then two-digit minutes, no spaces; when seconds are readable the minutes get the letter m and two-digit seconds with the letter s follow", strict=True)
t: 8h40
